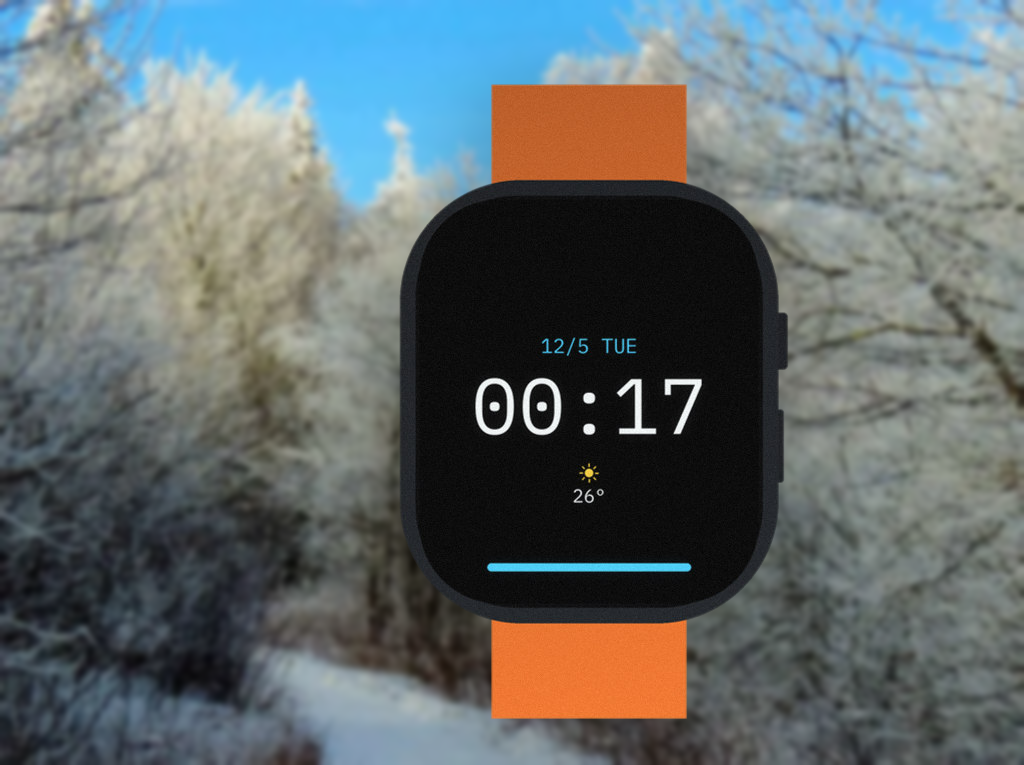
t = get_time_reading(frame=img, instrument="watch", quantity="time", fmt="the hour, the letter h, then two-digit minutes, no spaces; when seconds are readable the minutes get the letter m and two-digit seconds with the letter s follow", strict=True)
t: 0h17
